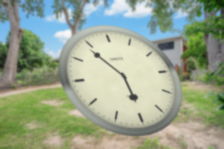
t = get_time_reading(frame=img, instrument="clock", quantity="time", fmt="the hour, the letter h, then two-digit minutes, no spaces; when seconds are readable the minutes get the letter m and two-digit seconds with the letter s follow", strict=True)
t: 5h54
